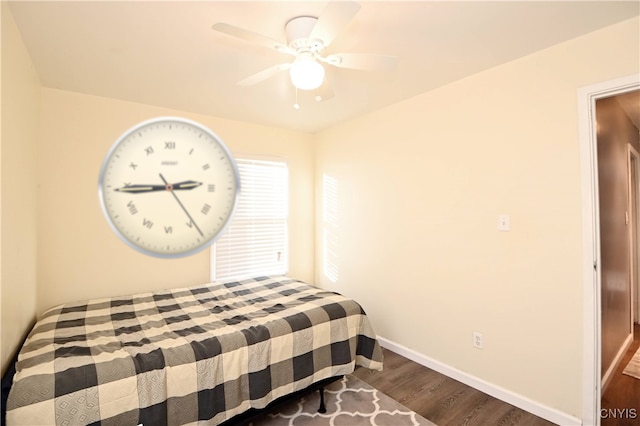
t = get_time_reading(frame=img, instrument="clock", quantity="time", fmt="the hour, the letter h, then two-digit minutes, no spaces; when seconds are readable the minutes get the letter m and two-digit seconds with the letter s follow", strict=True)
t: 2h44m24s
